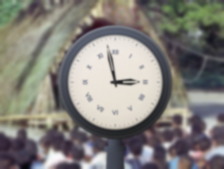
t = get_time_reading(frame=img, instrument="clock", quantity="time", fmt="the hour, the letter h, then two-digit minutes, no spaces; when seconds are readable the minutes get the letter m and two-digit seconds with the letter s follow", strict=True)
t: 2h58
